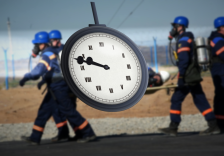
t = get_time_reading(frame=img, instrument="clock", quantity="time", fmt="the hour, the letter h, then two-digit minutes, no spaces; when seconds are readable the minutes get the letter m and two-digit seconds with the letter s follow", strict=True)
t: 9h48
